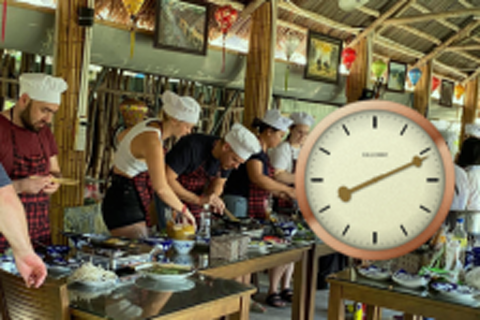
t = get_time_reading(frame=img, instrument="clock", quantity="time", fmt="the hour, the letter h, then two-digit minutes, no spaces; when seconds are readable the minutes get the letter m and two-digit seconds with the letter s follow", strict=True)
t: 8h11
